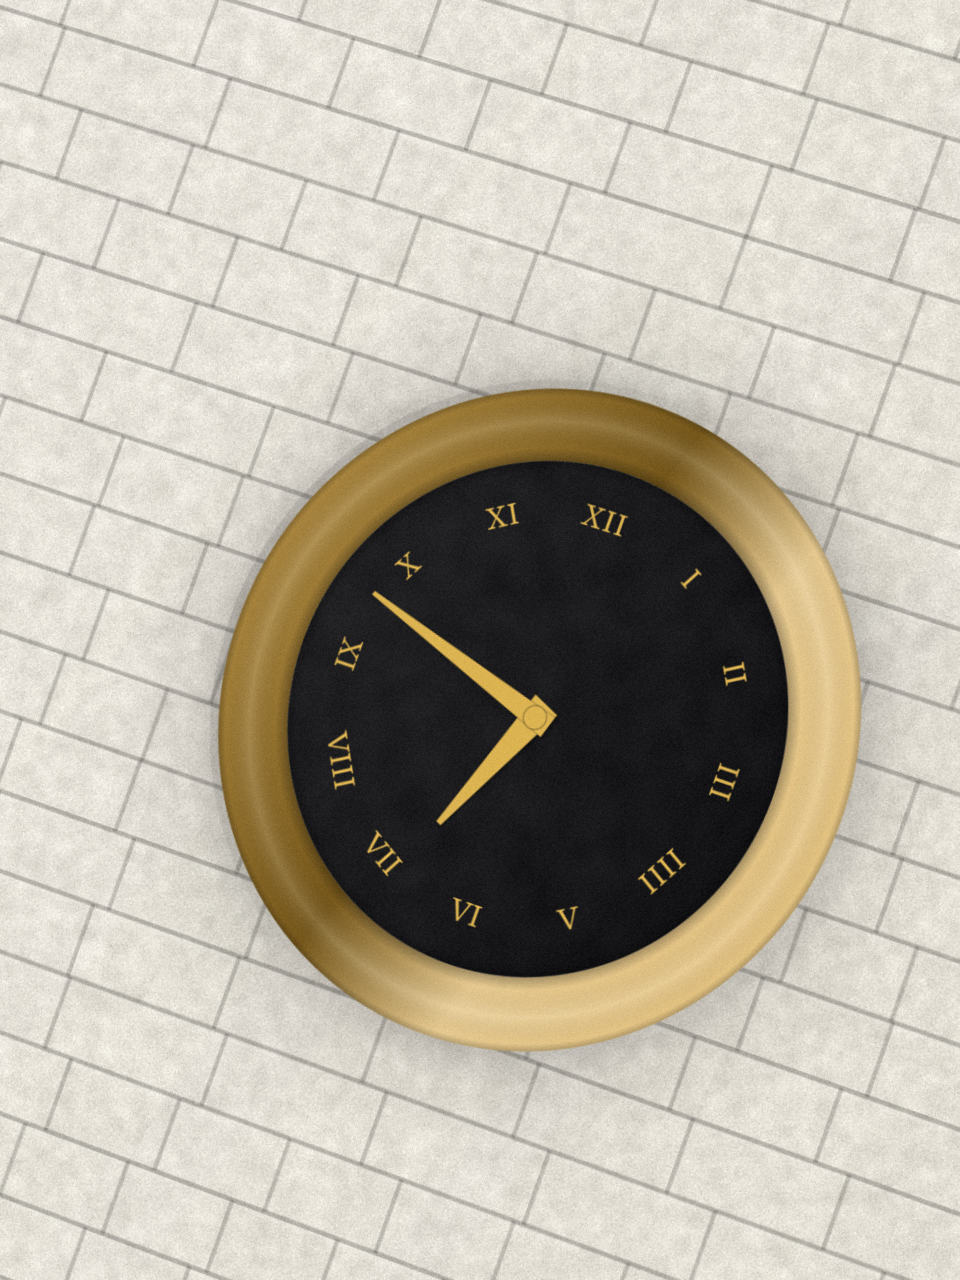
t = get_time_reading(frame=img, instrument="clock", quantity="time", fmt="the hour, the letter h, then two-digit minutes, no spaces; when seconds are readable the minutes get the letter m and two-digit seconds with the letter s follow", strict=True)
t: 6h48
